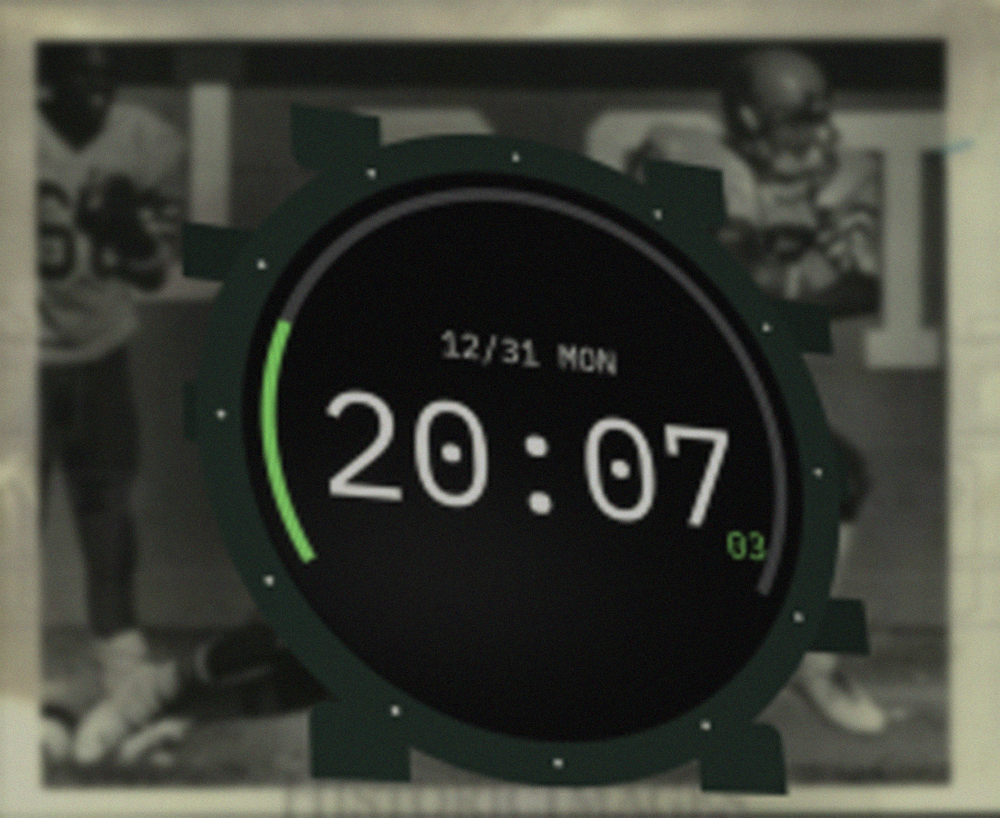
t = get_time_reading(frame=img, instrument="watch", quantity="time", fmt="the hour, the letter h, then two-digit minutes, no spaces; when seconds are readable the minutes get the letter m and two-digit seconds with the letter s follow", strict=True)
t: 20h07m03s
